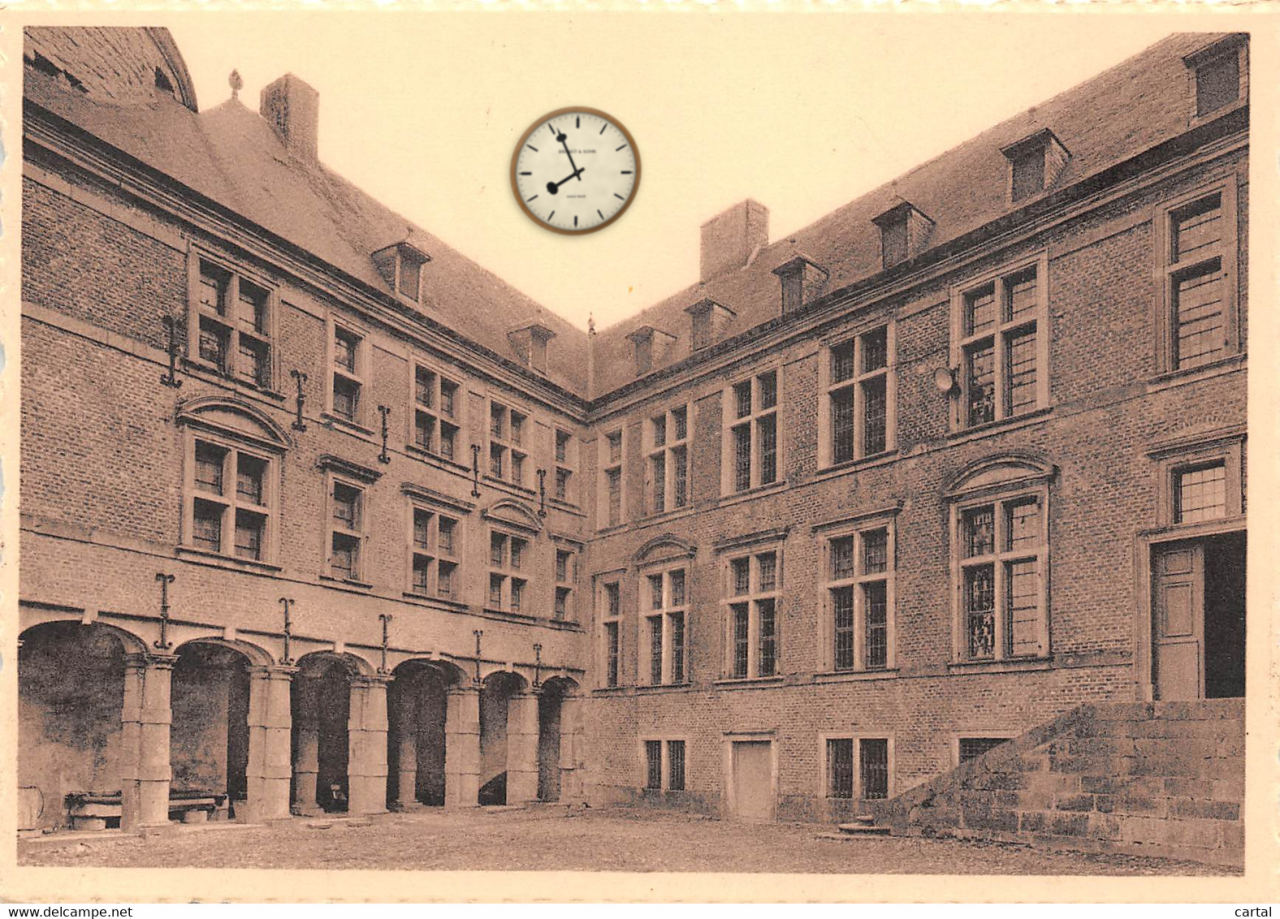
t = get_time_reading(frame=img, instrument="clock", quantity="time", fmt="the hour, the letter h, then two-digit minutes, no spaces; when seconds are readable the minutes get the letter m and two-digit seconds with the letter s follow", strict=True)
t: 7h56
